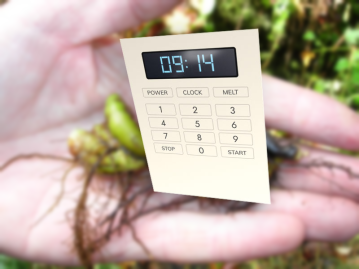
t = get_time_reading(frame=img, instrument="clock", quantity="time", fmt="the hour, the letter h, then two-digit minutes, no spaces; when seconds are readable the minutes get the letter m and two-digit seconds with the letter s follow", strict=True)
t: 9h14
